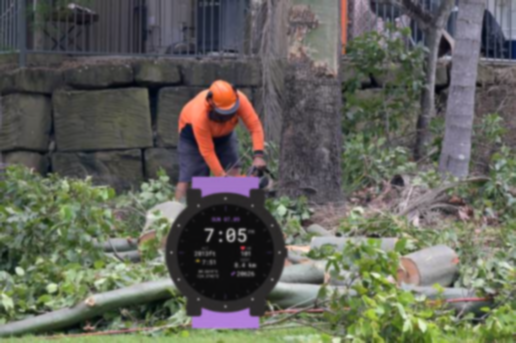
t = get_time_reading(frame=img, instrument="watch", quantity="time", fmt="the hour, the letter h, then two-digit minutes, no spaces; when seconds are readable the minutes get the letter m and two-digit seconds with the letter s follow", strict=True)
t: 7h05
